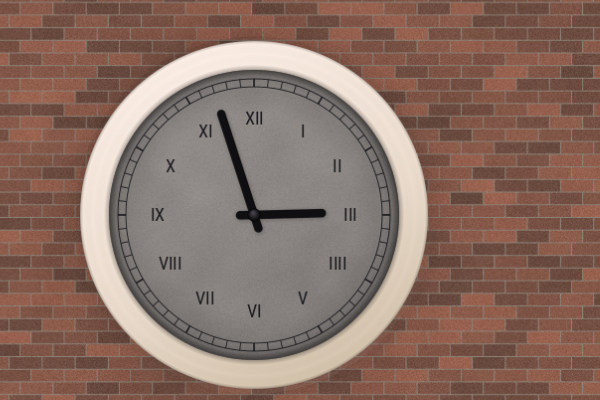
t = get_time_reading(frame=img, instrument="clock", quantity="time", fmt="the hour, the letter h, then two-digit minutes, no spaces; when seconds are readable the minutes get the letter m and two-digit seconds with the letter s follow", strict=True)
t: 2h57
